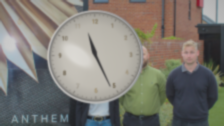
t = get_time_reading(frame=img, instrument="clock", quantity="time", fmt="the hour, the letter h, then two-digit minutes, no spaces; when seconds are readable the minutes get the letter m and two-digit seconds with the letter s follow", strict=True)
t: 11h26
